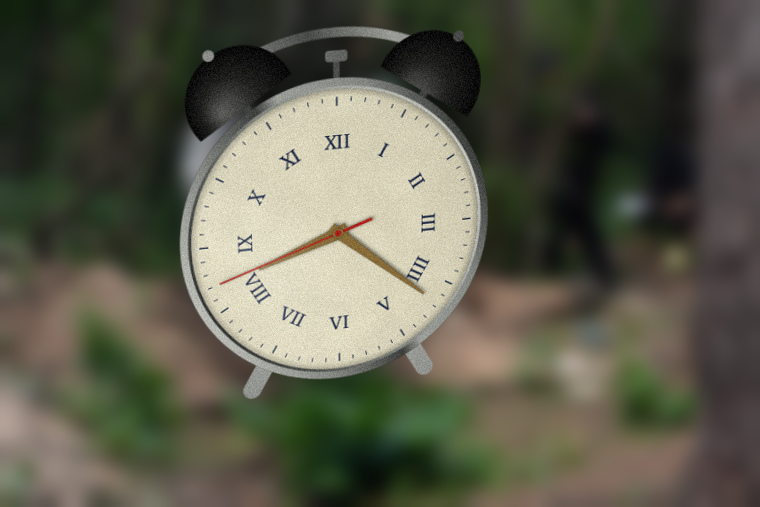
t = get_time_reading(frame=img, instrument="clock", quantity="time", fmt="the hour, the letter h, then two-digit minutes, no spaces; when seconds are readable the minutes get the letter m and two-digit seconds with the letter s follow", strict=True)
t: 8h21m42s
